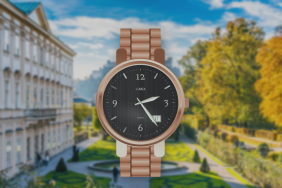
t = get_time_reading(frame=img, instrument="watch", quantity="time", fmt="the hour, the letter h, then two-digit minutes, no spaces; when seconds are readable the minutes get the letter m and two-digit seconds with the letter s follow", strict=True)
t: 2h24
